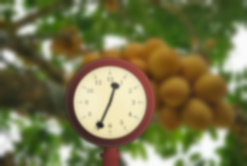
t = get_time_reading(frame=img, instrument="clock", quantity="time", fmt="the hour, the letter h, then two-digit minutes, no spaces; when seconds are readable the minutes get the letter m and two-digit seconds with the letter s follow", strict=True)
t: 12h34
